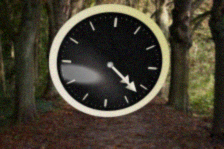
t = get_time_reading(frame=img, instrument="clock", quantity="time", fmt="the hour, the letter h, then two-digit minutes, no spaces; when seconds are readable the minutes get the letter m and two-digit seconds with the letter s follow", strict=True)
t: 4h22
